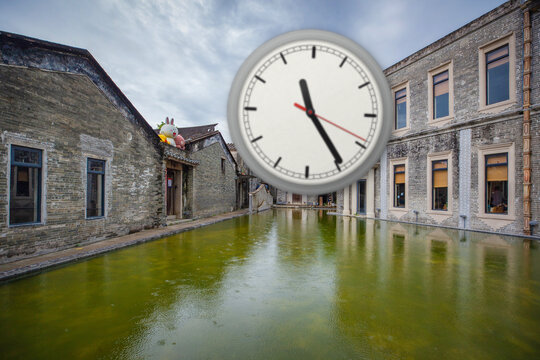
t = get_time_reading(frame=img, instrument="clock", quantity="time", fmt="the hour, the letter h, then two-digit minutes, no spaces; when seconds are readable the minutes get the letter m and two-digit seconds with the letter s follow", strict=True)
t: 11h24m19s
